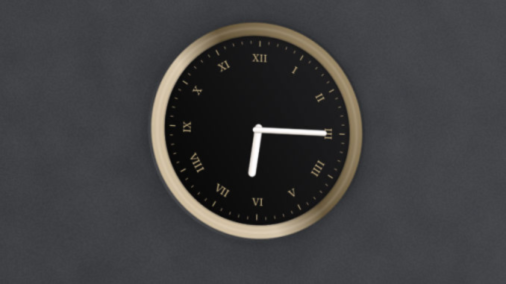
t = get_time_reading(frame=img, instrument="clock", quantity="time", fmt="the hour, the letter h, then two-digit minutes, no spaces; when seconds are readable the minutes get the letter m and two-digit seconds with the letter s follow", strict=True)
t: 6h15
